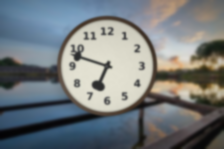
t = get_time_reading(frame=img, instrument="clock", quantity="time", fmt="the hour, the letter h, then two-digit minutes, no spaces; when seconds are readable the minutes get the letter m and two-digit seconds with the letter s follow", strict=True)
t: 6h48
